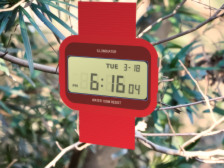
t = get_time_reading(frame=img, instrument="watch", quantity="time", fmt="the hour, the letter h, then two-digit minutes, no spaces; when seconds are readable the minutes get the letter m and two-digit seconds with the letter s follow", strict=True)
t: 6h16m04s
